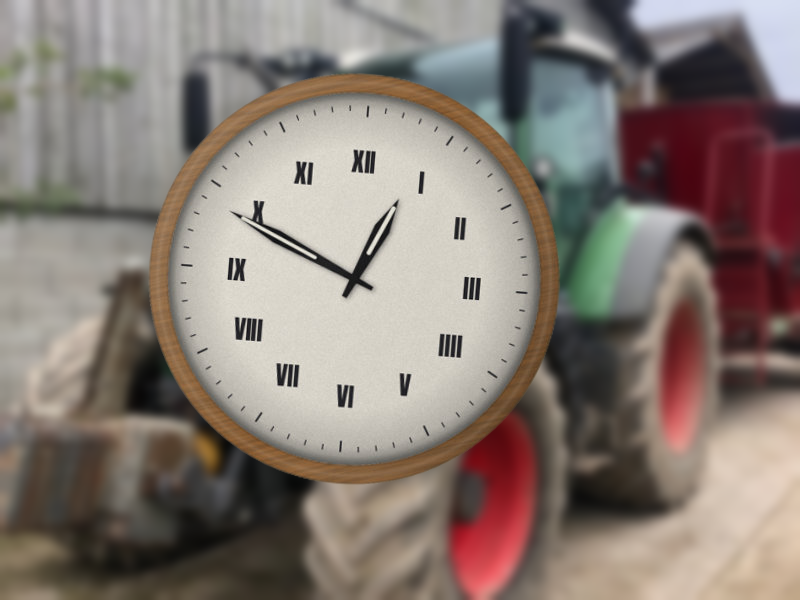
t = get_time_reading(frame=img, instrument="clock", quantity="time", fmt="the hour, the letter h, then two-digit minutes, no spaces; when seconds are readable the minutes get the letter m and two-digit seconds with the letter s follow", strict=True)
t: 12h49
